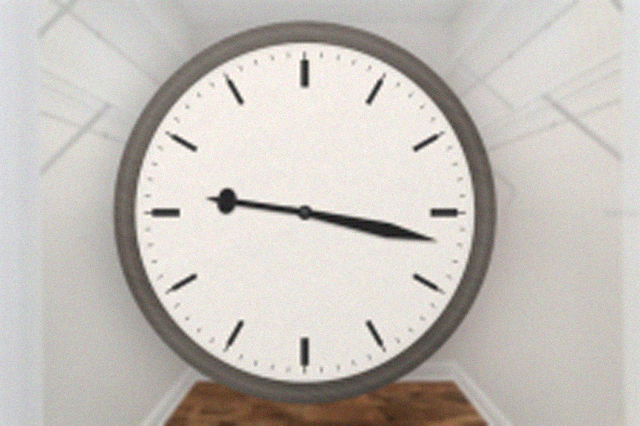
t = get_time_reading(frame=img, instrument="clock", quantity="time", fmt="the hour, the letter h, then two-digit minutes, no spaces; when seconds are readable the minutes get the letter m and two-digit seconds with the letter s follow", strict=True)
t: 9h17
